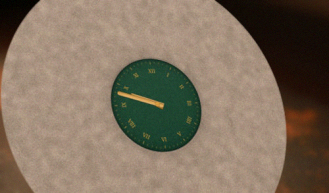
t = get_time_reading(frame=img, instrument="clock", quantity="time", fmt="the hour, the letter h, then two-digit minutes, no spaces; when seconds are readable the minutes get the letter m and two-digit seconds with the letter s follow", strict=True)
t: 9h48
